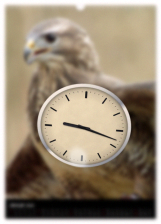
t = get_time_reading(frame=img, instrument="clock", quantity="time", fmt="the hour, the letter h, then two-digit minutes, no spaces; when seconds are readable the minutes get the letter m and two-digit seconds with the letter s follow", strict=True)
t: 9h18
